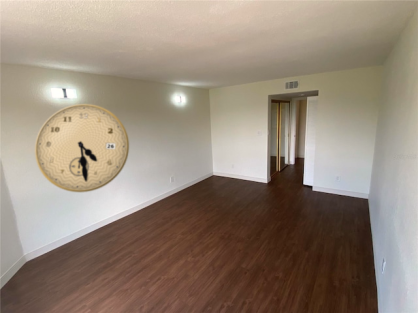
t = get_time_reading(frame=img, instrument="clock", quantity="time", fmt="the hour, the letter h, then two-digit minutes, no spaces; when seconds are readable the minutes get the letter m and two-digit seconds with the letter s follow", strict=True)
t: 4h28
